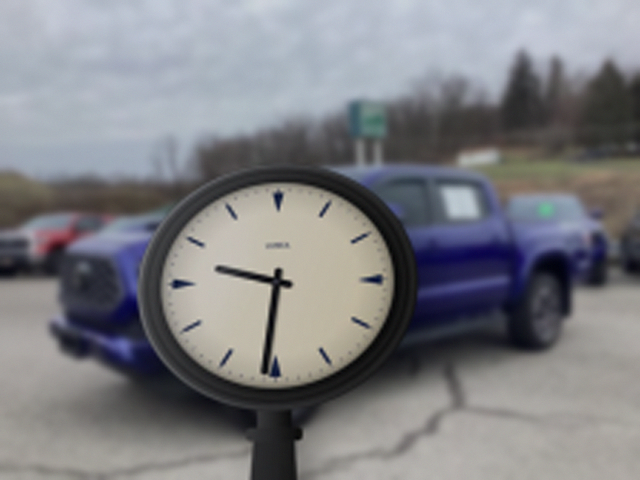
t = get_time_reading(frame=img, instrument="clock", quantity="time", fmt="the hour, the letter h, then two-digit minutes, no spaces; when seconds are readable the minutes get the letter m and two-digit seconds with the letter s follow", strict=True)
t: 9h31
